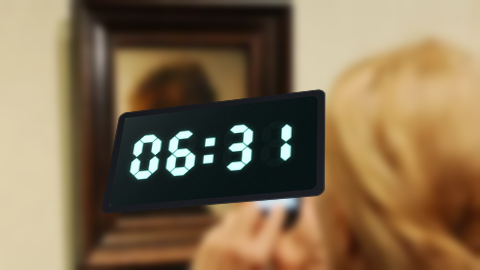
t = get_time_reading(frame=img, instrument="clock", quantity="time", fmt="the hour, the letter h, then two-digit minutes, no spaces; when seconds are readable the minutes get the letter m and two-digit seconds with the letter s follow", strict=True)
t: 6h31
